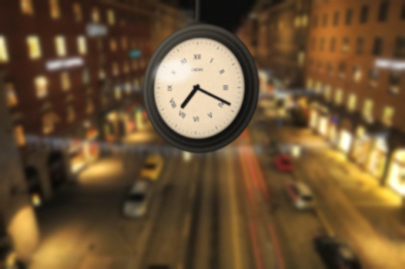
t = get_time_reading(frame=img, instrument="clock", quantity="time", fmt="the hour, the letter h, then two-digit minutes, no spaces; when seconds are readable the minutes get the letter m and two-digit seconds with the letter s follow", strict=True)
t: 7h19
